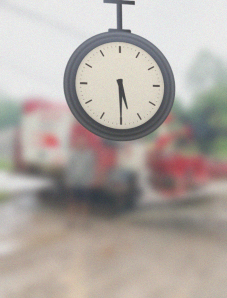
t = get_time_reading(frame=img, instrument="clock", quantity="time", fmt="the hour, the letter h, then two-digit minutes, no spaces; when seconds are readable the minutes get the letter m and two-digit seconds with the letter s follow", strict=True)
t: 5h30
